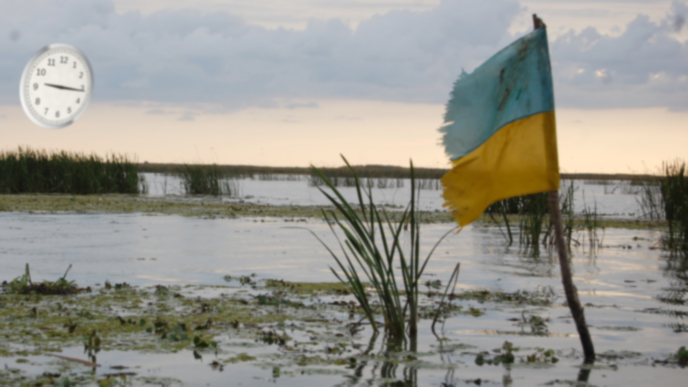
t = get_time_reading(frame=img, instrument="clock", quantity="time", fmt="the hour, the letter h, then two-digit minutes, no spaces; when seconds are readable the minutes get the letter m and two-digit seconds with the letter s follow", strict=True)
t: 9h16
